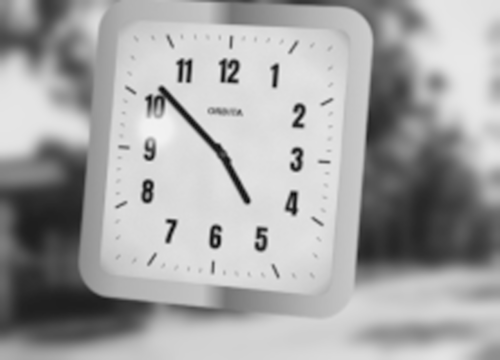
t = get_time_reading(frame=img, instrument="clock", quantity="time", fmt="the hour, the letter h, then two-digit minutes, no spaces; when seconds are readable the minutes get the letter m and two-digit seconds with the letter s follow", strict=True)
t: 4h52
